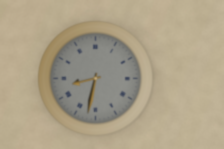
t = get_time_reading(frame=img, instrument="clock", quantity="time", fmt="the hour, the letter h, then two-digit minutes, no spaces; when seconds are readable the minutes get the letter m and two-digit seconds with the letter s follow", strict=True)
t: 8h32
